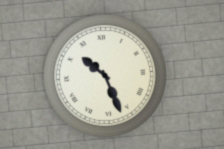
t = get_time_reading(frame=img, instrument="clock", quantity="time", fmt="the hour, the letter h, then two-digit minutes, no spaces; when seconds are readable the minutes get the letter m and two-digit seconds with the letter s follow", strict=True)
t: 10h27
